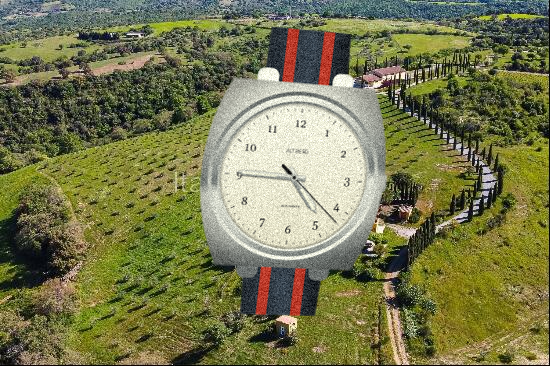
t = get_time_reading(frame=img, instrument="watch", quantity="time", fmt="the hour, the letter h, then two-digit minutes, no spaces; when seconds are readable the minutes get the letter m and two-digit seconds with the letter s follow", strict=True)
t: 4h45m22s
